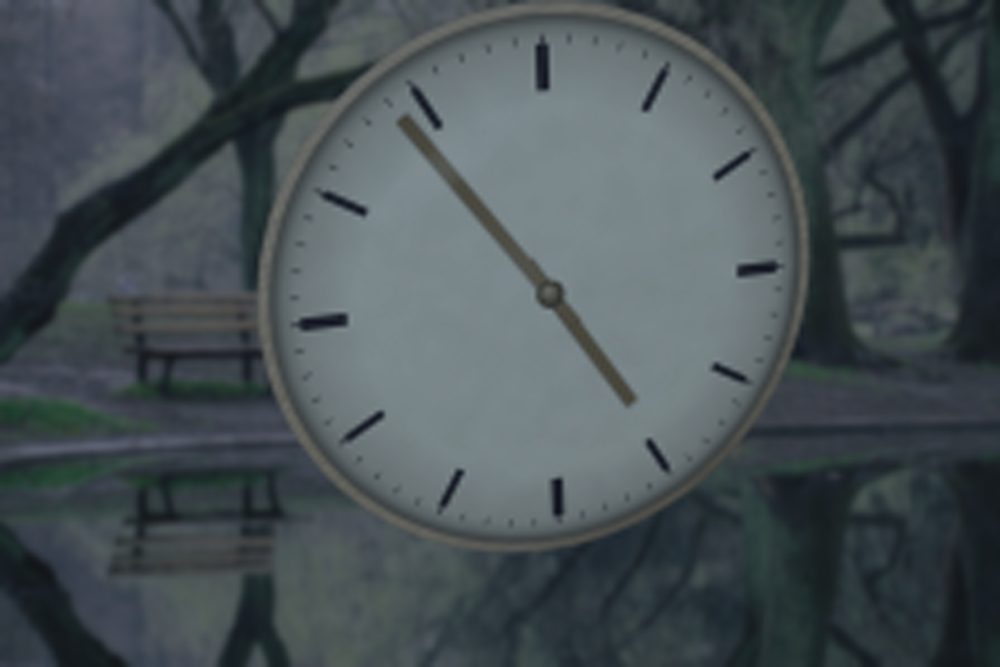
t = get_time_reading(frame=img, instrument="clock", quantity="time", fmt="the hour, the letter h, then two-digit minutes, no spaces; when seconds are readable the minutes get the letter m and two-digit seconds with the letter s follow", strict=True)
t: 4h54
